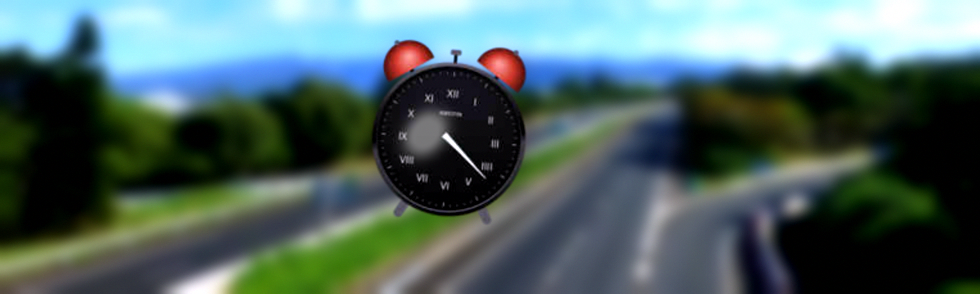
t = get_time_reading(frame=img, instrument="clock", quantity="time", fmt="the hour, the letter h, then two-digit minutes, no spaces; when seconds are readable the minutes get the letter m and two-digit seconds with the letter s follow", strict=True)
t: 4h22
